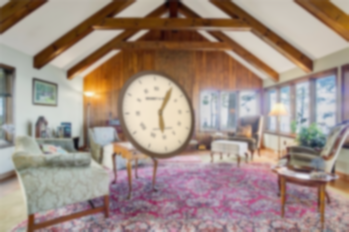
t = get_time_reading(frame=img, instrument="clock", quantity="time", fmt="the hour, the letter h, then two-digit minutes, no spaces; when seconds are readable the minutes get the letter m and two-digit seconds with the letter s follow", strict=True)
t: 6h06
